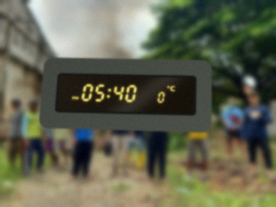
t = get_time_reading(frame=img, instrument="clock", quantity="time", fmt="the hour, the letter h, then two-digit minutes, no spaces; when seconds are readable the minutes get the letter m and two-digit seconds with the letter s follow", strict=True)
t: 5h40
